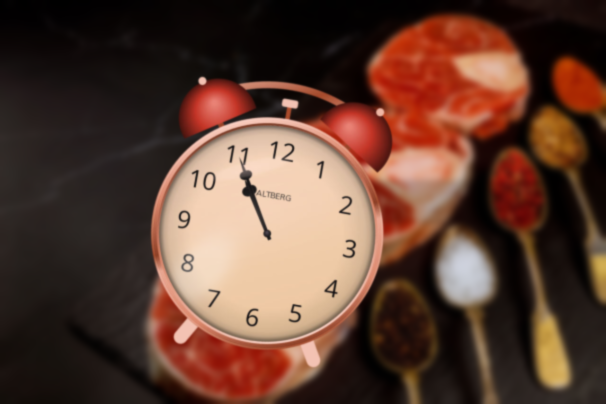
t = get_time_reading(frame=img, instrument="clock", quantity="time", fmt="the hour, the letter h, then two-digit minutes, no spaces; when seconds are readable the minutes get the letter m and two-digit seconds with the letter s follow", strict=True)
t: 10h55
